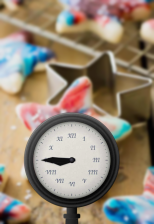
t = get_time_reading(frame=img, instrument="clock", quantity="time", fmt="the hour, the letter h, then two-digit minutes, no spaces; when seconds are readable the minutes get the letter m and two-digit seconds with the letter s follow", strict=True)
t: 8h45
